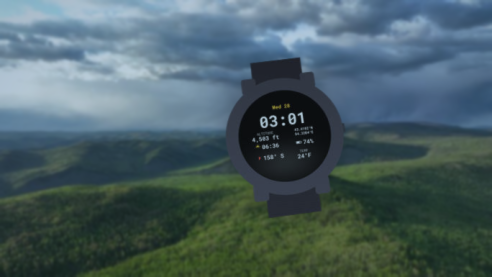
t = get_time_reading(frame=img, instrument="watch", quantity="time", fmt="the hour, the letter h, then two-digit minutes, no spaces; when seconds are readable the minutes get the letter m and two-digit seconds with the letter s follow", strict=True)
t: 3h01
